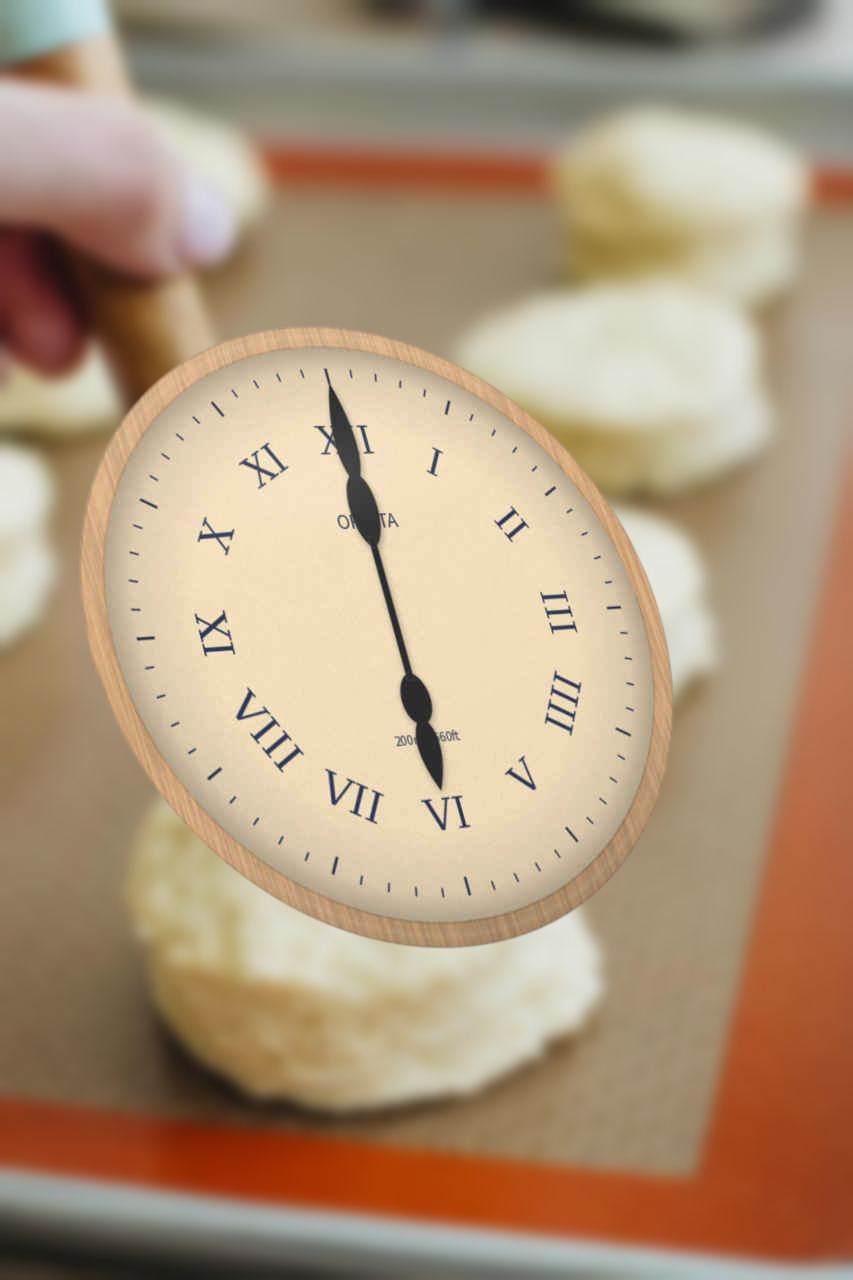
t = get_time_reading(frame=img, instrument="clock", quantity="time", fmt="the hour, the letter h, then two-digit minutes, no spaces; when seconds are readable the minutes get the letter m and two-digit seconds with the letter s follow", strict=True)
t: 6h00
